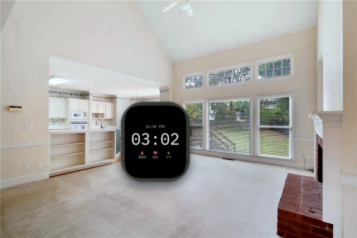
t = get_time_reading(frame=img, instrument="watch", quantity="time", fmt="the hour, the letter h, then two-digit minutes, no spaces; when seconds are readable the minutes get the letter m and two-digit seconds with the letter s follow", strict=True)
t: 3h02
